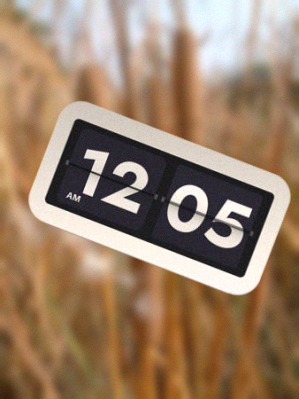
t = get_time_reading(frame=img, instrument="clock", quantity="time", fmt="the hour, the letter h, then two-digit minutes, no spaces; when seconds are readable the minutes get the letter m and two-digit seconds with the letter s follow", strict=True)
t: 12h05
